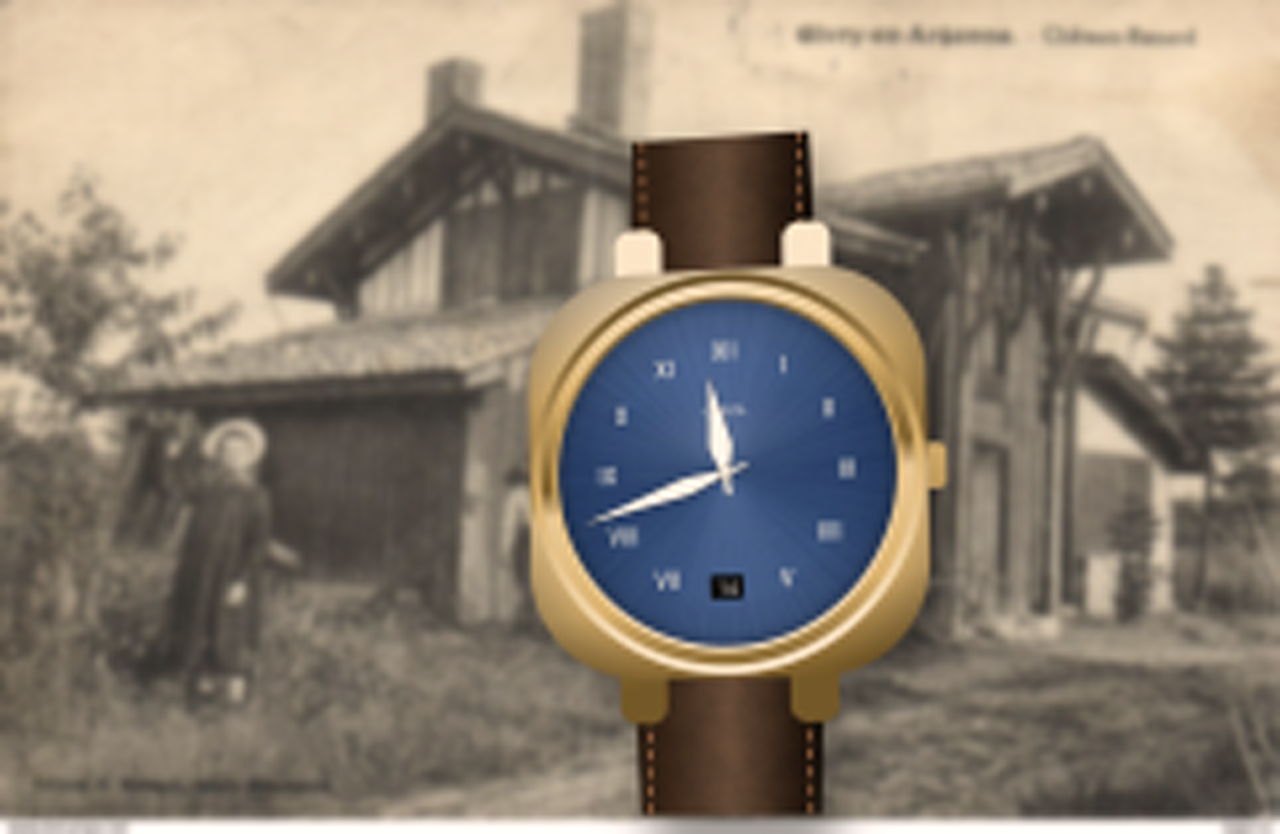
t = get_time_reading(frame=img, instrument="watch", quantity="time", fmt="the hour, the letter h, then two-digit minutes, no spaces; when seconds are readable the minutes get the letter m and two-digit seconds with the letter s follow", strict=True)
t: 11h42
